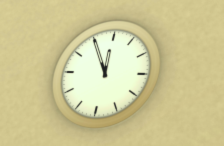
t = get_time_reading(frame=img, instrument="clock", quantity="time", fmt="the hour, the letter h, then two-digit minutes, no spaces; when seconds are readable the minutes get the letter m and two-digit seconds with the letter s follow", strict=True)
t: 11h55
